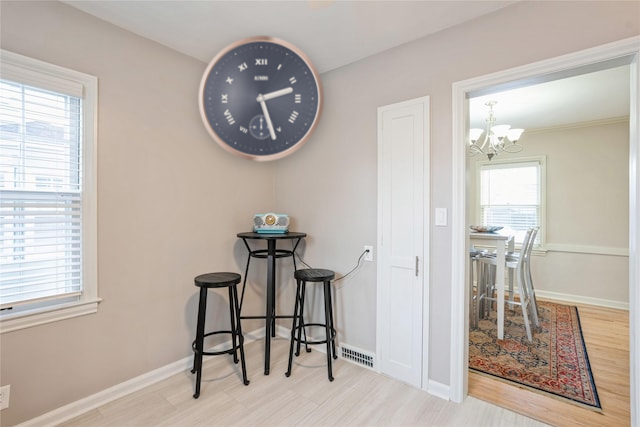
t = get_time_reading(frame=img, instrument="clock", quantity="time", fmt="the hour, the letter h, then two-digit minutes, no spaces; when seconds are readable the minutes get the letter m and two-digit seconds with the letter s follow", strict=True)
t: 2h27
